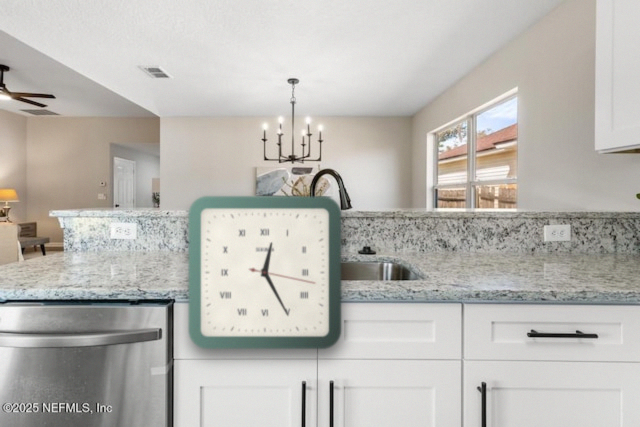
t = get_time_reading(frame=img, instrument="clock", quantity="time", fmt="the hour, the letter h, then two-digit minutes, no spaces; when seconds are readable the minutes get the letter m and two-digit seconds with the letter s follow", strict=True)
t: 12h25m17s
